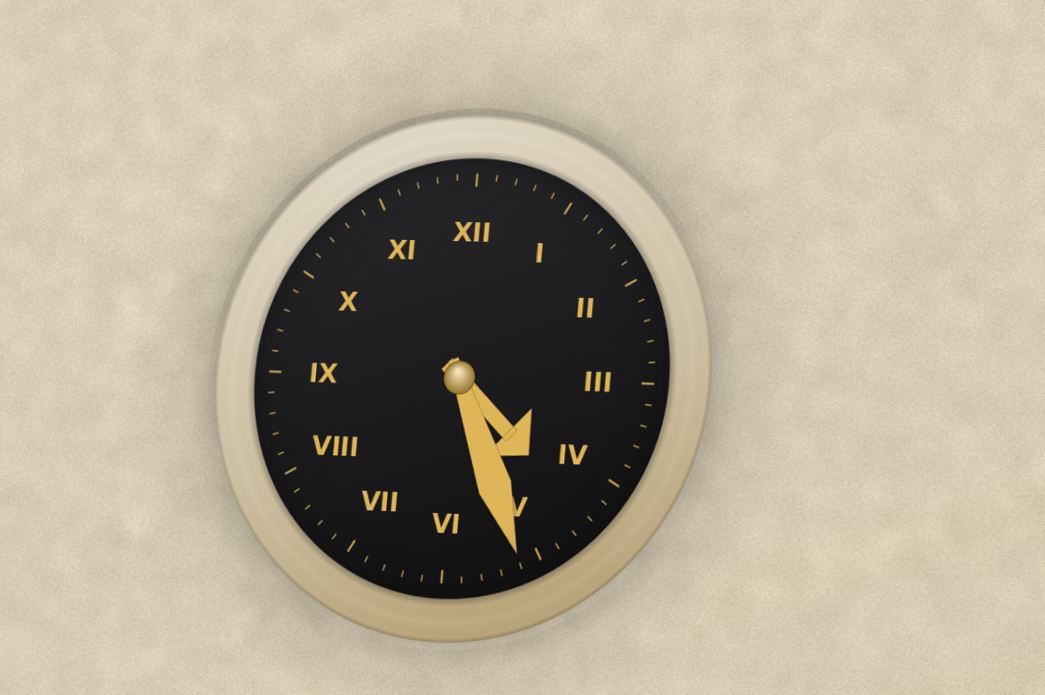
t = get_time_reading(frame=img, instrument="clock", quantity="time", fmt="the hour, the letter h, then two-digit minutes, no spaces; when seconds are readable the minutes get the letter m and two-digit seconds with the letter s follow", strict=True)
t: 4h26
